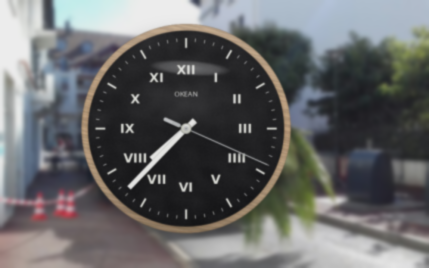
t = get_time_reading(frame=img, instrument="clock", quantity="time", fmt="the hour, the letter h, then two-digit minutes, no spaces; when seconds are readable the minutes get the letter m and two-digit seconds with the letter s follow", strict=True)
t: 7h37m19s
